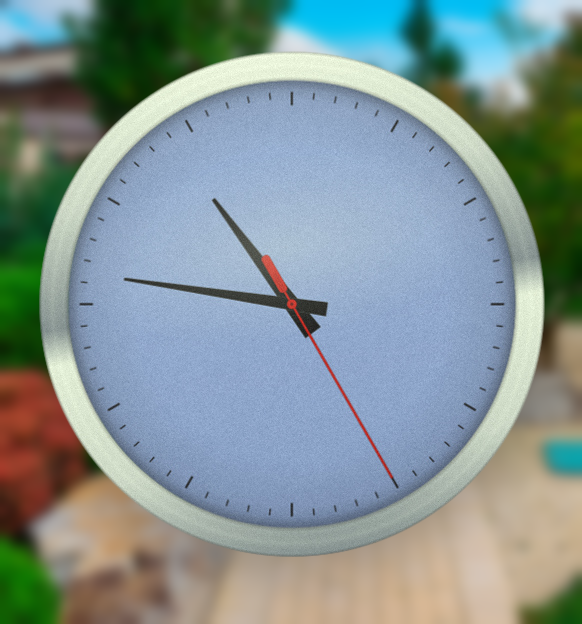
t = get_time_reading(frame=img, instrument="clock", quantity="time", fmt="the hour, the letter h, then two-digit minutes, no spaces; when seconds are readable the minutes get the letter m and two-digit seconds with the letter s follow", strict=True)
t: 10h46m25s
